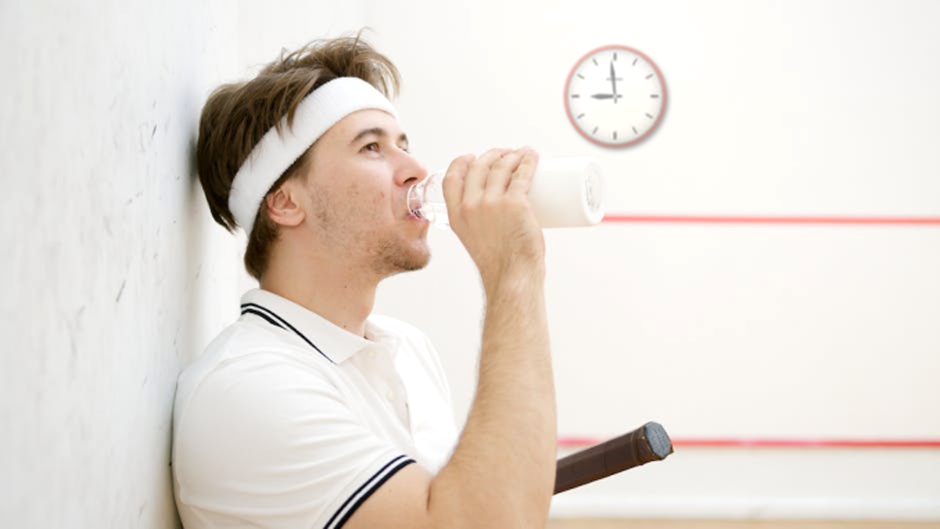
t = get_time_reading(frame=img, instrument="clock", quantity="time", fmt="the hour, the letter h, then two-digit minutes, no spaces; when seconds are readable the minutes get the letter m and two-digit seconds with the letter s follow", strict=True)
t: 8h59
